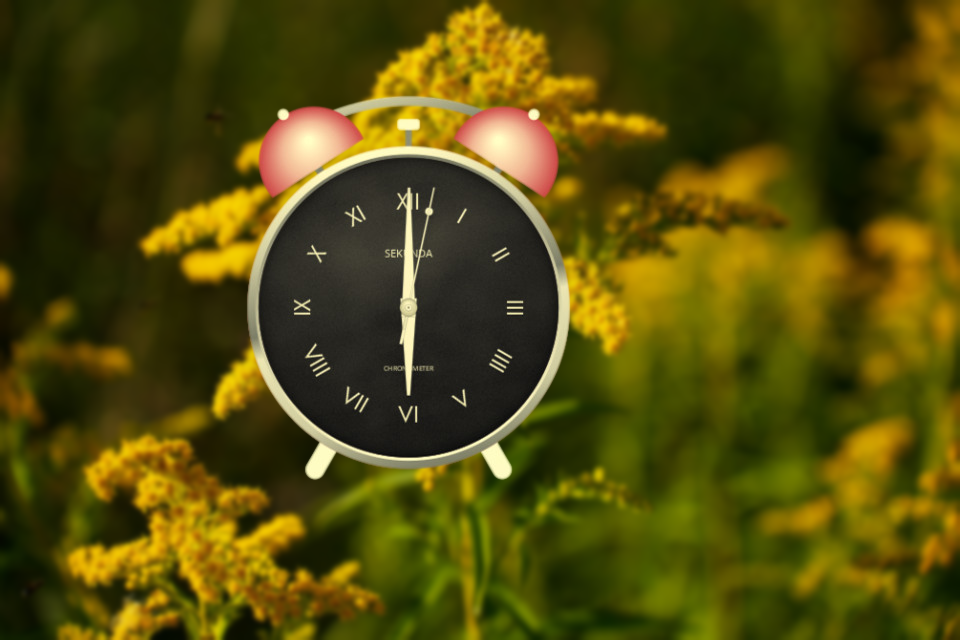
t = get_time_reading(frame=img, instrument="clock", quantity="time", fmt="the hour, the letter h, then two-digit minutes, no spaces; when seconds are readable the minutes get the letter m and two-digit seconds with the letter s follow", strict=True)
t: 6h00m02s
